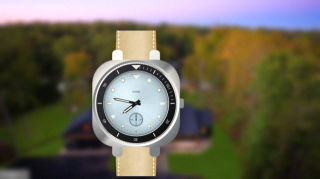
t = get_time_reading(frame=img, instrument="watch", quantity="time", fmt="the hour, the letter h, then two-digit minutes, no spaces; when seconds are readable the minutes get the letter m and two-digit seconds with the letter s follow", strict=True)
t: 7h47
